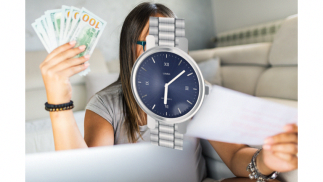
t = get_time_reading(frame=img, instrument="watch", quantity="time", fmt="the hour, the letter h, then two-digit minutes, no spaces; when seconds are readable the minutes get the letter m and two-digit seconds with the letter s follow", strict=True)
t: 6h08
